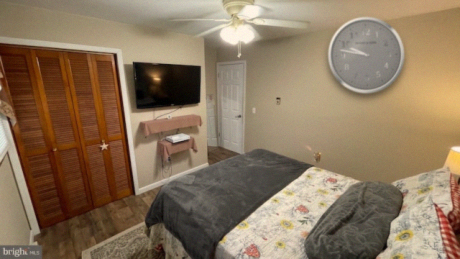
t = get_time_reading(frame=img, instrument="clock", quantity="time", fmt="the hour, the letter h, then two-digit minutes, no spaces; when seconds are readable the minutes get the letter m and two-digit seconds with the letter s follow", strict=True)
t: 9h47
